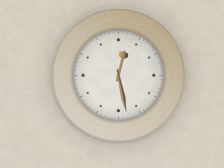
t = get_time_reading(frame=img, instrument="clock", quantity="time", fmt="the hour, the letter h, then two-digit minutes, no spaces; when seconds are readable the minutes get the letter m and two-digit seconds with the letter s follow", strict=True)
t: 12h28
